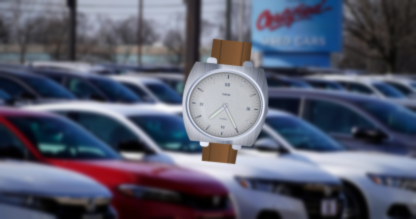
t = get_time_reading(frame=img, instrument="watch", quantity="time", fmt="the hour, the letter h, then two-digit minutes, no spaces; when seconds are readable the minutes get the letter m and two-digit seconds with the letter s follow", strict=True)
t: 7h25
